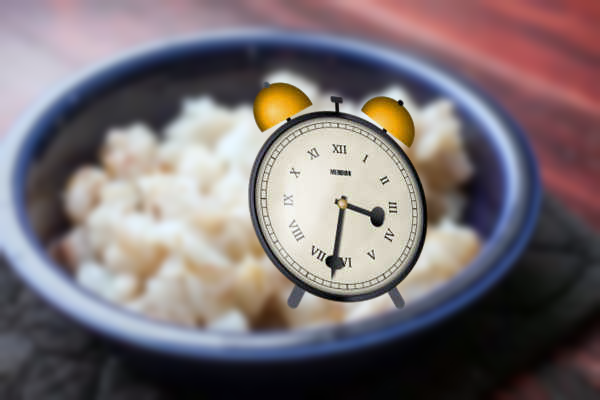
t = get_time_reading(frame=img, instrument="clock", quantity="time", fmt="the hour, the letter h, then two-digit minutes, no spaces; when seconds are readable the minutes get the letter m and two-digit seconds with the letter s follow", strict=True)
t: 3h32
